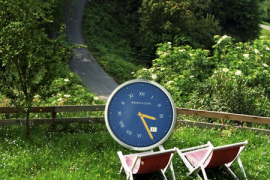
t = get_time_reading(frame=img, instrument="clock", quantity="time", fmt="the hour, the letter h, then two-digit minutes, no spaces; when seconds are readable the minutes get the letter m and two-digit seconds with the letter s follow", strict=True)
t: 3h25
